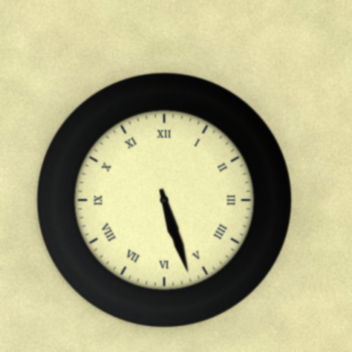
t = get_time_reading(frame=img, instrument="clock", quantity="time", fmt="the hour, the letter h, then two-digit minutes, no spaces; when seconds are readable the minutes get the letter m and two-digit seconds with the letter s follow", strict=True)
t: 5h27
